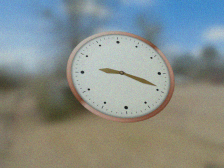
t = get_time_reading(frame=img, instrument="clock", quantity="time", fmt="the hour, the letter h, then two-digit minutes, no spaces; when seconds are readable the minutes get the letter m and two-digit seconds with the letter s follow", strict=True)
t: 9h19
